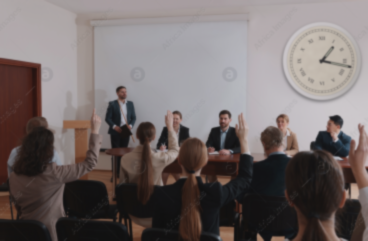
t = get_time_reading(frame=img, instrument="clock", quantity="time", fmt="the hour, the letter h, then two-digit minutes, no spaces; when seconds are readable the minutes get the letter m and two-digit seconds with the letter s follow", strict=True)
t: 1h17
